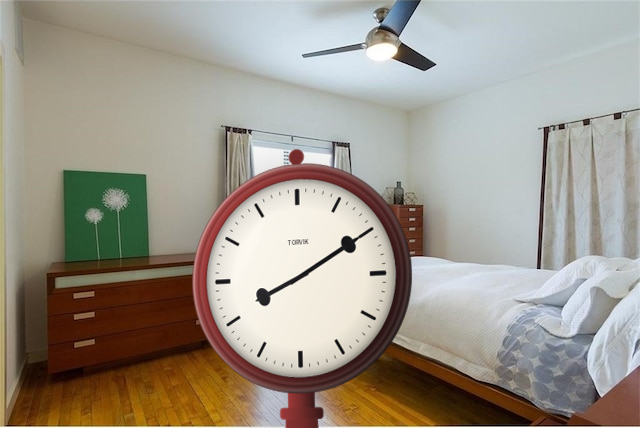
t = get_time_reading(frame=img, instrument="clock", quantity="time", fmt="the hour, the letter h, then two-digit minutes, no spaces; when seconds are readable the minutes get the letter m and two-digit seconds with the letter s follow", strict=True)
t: 8h10
